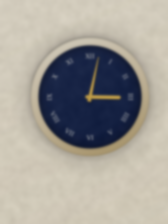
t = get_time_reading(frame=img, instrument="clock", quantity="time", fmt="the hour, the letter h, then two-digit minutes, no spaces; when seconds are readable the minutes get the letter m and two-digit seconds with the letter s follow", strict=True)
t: 3h02
